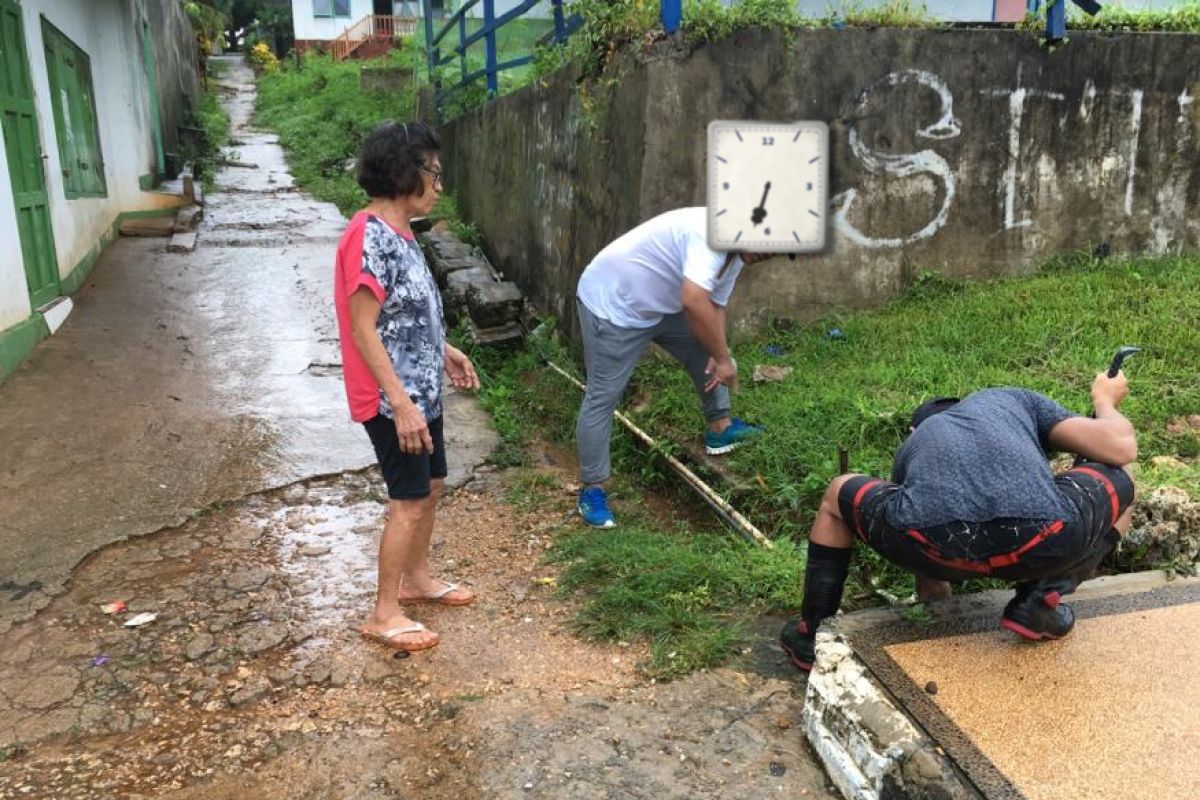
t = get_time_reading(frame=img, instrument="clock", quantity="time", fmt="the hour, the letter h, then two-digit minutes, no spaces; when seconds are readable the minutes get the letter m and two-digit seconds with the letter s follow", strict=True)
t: 6h33
